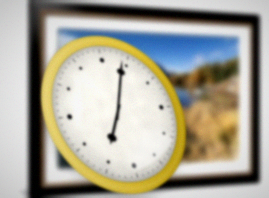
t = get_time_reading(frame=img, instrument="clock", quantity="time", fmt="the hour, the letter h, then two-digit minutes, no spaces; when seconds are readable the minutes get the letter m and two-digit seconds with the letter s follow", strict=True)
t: 7h04
